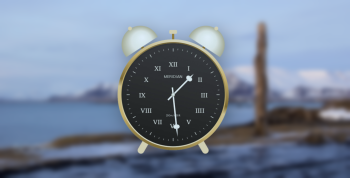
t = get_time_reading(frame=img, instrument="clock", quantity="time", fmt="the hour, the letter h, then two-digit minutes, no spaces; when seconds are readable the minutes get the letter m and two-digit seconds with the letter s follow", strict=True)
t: 1h29
